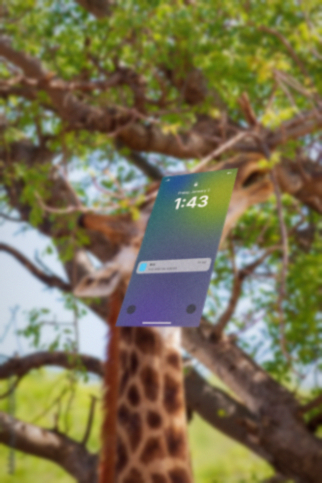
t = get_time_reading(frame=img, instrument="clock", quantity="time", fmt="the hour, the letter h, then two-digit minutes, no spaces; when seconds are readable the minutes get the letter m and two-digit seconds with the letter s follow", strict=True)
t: 1h43
